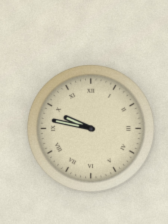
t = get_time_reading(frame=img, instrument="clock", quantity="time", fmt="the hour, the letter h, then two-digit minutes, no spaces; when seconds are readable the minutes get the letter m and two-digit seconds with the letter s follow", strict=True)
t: 9h47
